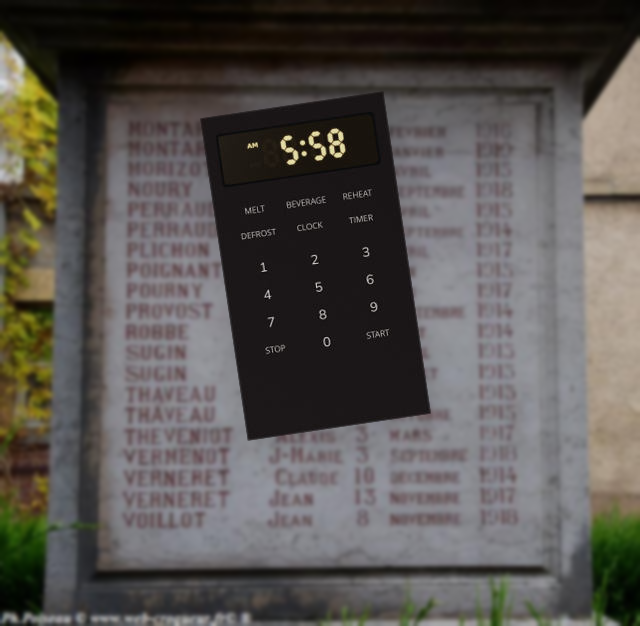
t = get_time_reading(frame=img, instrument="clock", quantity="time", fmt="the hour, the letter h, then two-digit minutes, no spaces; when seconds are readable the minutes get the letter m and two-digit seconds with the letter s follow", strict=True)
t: 5h58
